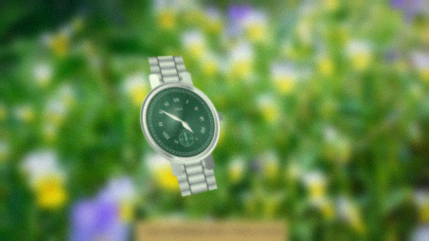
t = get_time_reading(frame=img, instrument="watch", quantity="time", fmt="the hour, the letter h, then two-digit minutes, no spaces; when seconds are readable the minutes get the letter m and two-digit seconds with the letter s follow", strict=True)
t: 4h51
